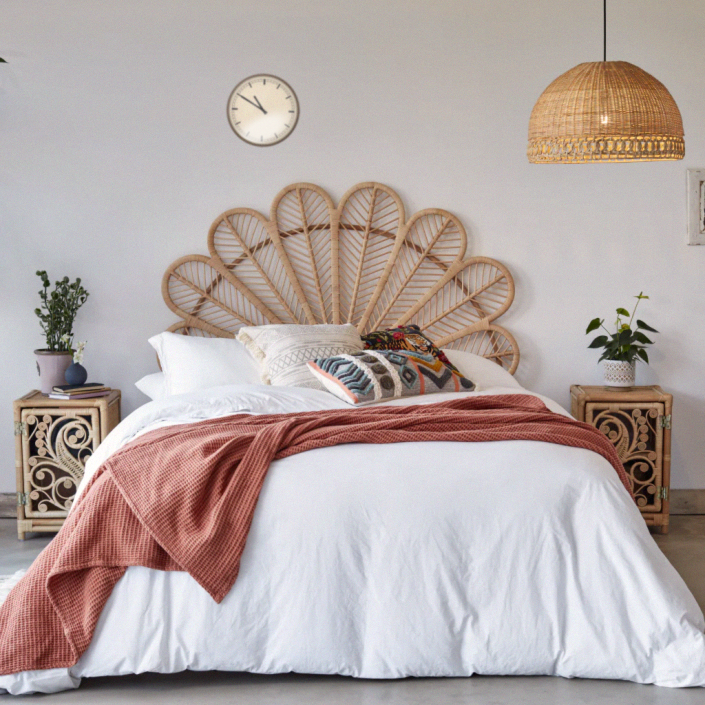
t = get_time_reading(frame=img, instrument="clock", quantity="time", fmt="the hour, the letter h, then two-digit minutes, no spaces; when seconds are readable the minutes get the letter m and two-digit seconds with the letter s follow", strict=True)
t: 10h50
